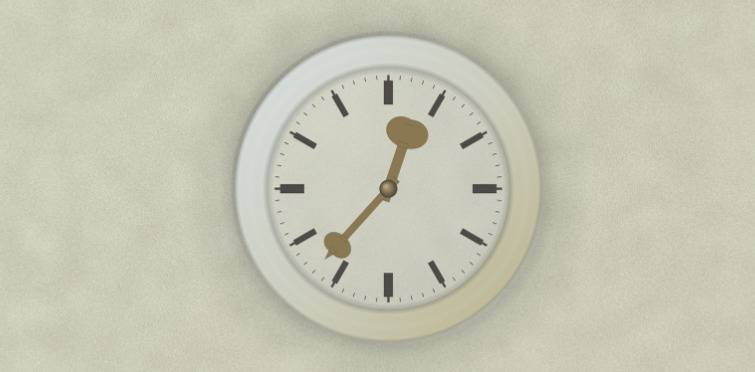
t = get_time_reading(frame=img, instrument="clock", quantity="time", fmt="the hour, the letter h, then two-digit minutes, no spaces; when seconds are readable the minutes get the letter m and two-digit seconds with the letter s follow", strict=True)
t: 12h37
